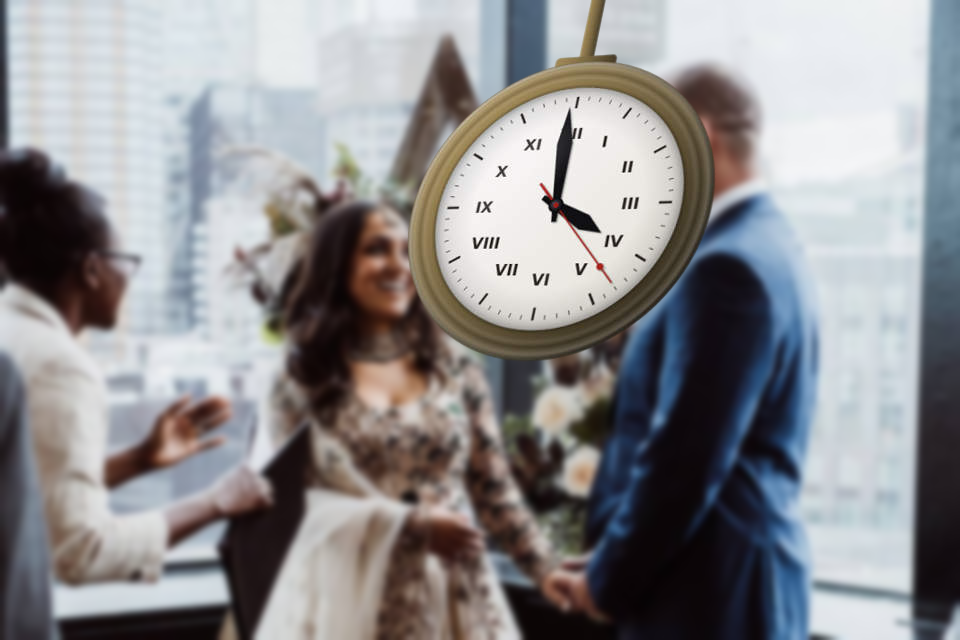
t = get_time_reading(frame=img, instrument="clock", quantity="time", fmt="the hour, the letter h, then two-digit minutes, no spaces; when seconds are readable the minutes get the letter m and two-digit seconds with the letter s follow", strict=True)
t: 3h59m23s
